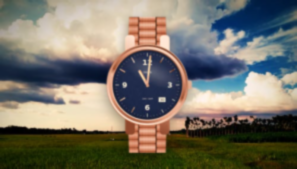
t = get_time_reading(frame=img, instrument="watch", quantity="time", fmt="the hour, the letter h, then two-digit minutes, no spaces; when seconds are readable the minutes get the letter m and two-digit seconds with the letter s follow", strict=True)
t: 11h01
